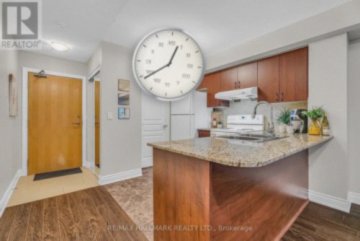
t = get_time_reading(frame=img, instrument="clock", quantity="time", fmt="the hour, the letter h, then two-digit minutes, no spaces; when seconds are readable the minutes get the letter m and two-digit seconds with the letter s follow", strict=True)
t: 12h39
